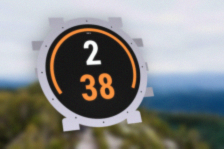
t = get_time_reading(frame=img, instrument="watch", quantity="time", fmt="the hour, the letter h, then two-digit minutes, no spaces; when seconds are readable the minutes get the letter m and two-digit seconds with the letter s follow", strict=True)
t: 2h38
